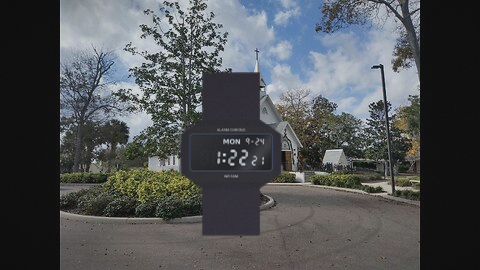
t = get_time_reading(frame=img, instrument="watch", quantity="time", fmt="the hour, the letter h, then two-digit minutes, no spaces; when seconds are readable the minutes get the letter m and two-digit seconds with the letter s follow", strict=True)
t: 1h22m21s
